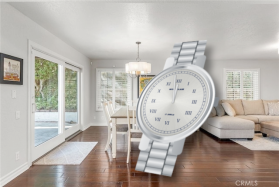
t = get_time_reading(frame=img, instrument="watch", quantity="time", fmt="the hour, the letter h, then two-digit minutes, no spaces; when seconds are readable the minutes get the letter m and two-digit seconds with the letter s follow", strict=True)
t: 11h58
